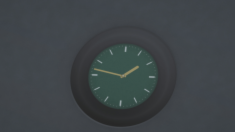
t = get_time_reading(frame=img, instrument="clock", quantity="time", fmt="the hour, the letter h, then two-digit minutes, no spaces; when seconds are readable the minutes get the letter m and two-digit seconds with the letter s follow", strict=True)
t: 1h47
